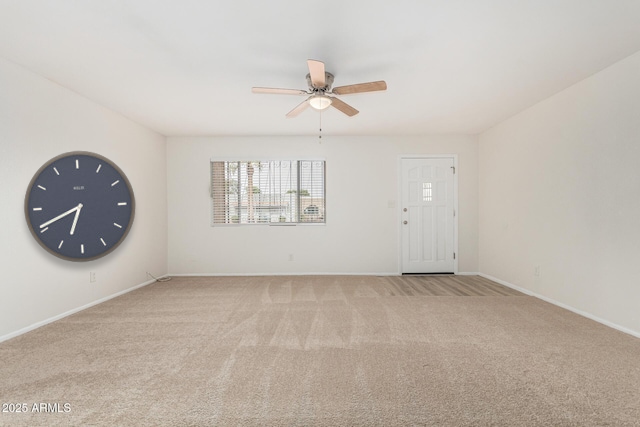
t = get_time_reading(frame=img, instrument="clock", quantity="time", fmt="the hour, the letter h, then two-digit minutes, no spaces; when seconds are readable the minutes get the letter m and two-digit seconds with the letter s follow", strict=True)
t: 6h41
